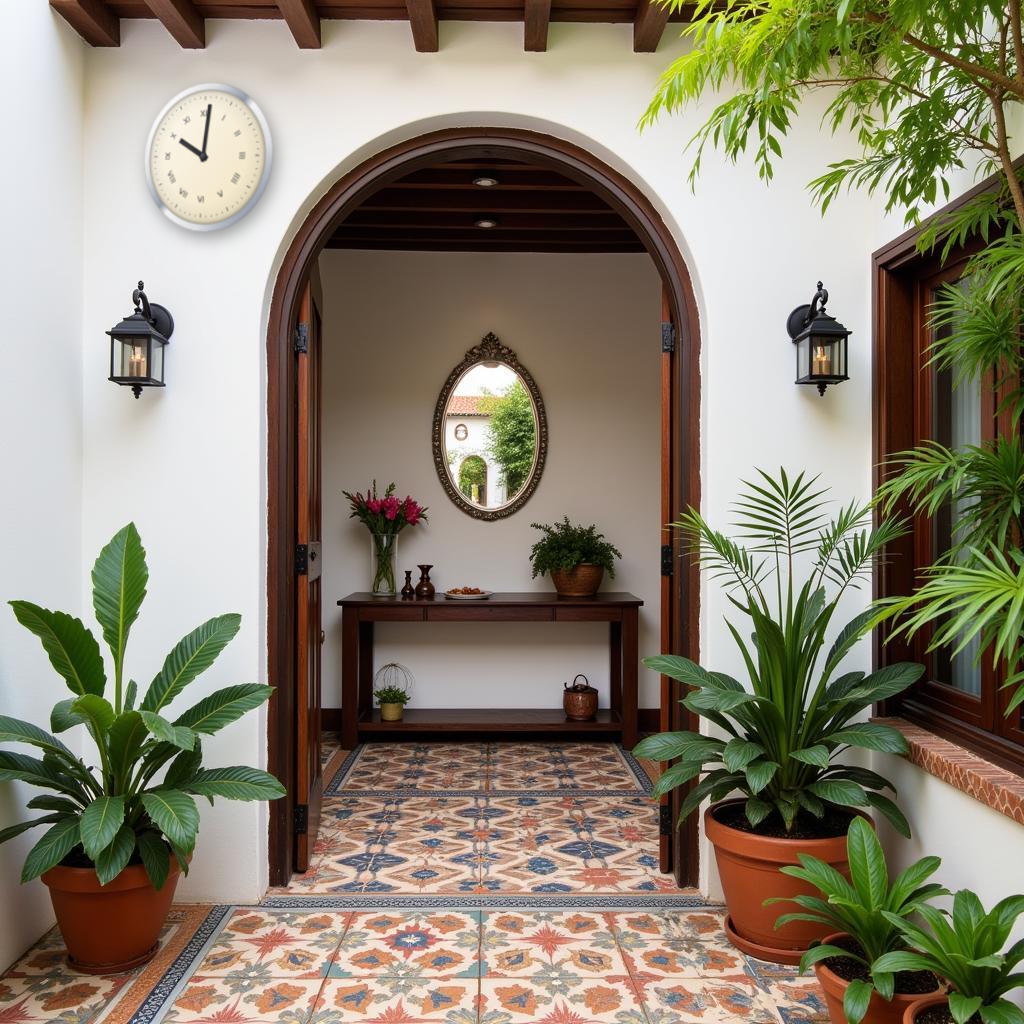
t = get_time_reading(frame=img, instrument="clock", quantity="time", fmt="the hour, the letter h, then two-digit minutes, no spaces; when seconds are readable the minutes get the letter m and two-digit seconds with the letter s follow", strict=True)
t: 10h01
